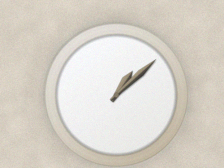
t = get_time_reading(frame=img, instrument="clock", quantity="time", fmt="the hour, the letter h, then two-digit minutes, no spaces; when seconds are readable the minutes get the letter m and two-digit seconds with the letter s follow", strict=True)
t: 1h08
